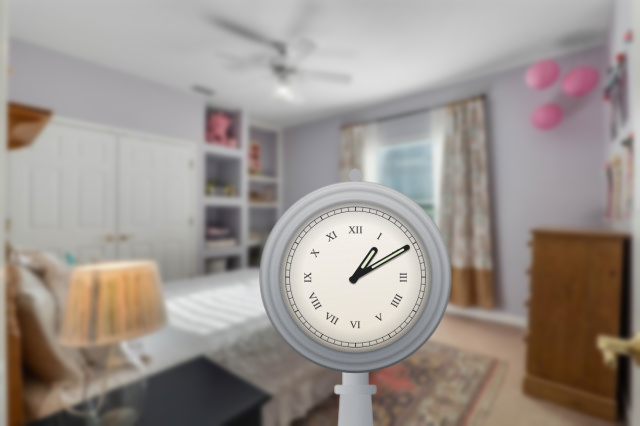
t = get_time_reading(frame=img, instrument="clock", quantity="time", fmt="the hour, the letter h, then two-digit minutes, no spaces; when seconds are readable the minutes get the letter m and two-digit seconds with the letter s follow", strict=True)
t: 1h10
